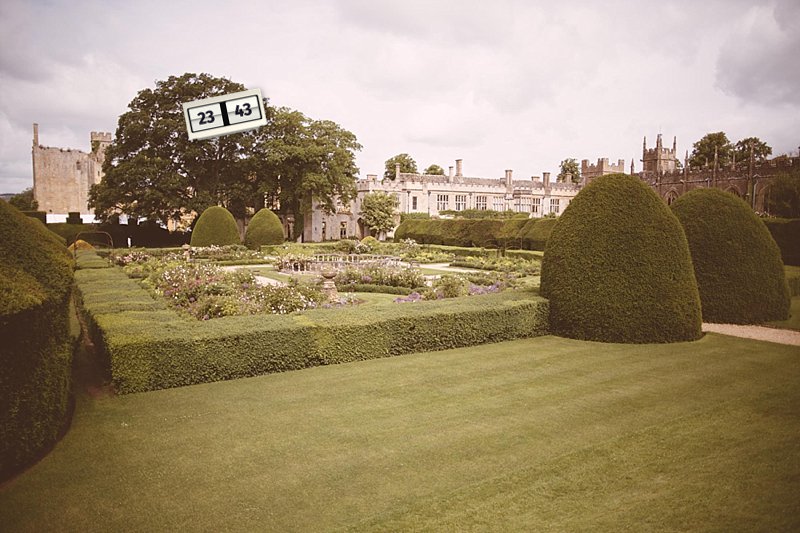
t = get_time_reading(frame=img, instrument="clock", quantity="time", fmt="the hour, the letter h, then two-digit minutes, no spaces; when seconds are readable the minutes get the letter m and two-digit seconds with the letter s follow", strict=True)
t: 23h43
